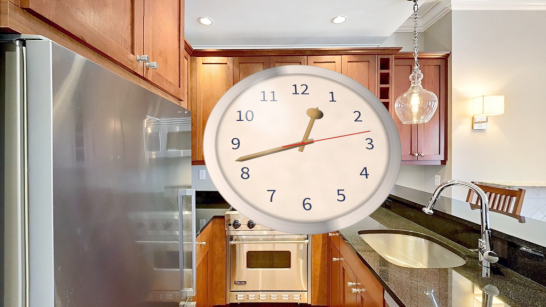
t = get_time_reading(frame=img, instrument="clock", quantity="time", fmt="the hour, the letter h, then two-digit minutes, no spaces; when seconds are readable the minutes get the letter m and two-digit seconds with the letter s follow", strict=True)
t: 12h42m13s
